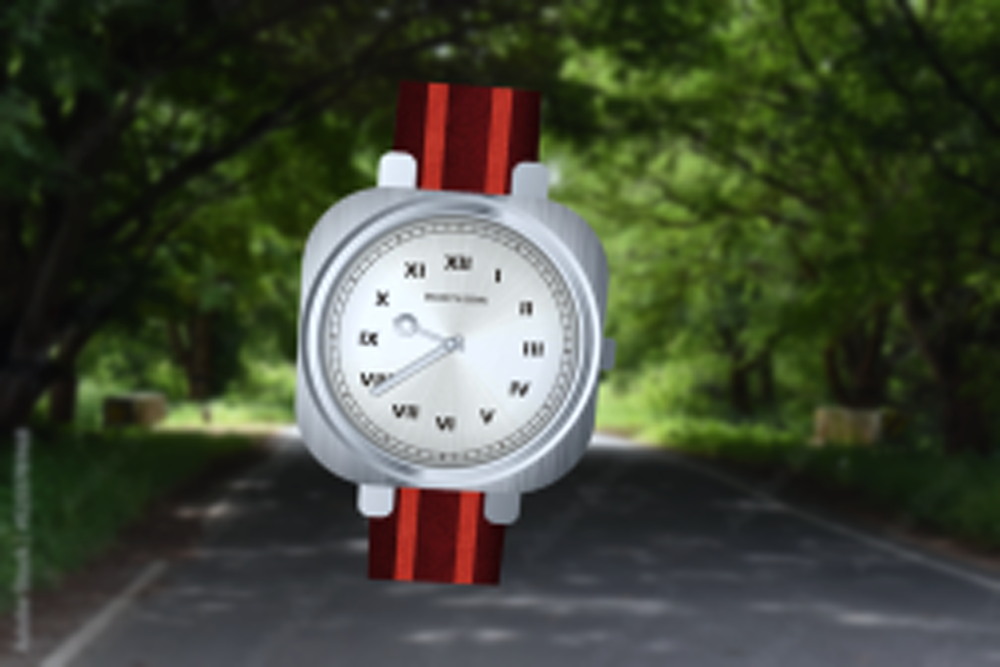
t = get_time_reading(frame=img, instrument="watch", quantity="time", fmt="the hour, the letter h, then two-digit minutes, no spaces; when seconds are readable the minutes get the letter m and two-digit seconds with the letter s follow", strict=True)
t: 9h39
